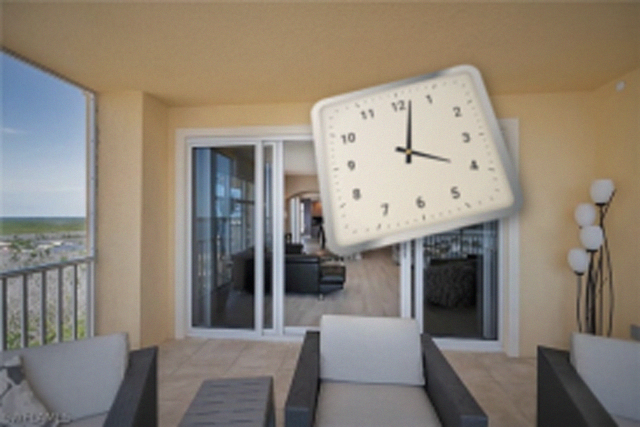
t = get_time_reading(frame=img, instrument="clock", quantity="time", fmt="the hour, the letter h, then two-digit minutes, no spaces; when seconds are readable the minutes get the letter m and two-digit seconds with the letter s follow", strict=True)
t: 4h02
